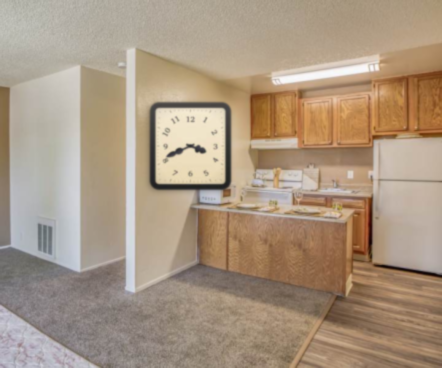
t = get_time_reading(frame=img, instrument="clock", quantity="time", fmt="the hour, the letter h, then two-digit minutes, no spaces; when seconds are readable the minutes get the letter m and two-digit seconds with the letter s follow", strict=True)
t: 3h41
